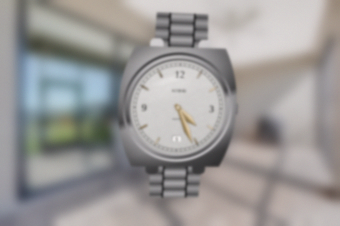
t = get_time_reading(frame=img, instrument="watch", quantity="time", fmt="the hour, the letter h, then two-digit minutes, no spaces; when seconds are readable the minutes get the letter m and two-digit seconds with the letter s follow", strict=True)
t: 4h26
